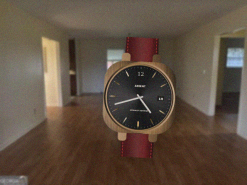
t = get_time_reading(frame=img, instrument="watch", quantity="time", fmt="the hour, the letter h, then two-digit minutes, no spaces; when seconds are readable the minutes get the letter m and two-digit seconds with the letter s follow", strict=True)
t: 4h42
